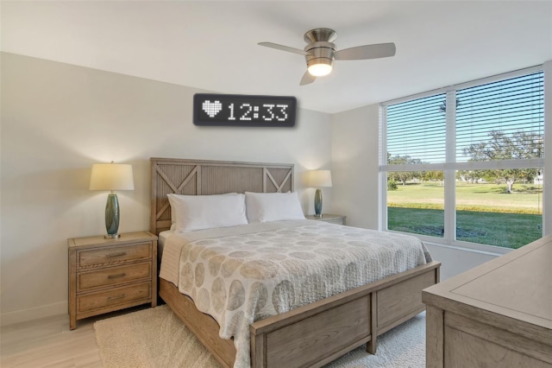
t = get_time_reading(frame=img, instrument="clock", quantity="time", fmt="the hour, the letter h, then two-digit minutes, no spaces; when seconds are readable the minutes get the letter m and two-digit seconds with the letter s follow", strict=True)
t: 12h33
